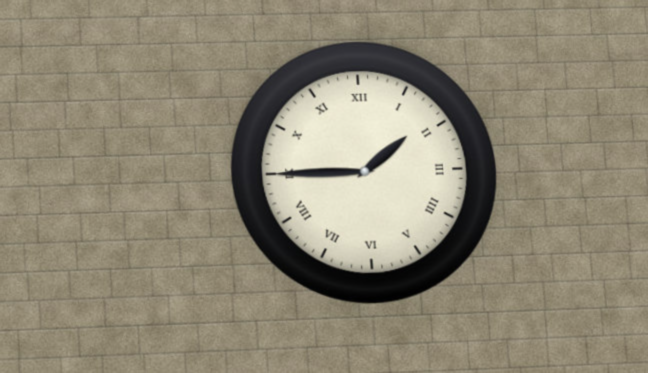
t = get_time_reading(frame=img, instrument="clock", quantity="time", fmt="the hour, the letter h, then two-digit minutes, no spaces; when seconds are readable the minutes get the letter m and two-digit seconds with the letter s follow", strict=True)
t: 1h45
